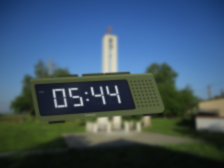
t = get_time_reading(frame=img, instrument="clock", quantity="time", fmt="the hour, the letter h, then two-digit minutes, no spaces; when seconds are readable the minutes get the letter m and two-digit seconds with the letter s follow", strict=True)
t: 5h44
